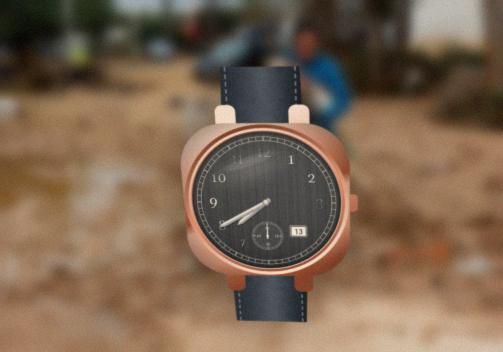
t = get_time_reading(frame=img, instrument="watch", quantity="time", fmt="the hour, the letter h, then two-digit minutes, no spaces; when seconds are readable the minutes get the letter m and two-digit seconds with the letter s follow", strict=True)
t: 7h40
